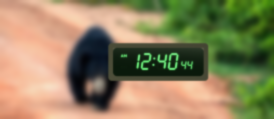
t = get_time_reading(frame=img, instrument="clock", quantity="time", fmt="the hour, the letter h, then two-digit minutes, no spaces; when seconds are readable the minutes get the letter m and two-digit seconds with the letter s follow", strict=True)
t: 12h40m44s
